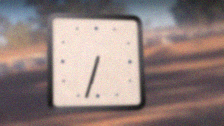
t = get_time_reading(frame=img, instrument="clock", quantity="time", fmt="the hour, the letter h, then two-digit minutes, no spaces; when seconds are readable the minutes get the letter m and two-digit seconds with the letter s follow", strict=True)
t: 6h33
